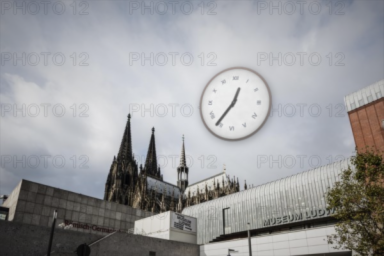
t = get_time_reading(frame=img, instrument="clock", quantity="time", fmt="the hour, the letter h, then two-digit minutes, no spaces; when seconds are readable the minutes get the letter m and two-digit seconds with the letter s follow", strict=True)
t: 12h36
